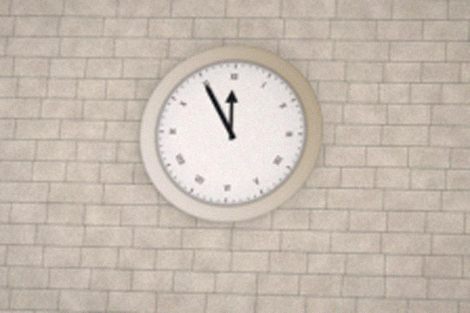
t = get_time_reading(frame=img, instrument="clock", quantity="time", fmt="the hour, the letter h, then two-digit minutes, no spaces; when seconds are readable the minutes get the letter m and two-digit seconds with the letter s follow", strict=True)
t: 11h55
